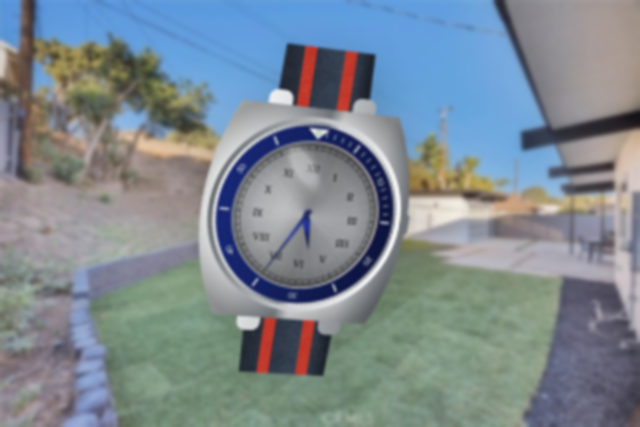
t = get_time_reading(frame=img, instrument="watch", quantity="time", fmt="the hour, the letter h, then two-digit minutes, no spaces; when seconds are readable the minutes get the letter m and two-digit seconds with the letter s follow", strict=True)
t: 5h35
